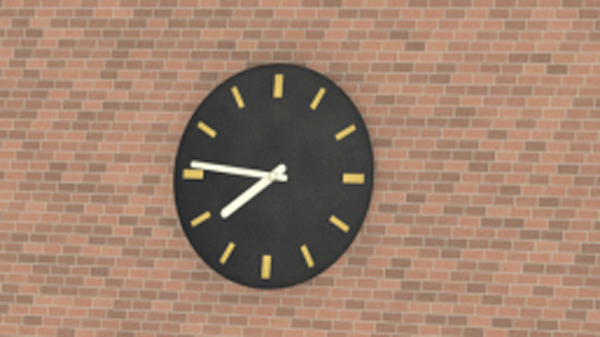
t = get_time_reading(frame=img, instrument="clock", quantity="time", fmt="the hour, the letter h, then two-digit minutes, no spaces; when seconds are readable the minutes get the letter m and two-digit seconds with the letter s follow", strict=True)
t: 7h46
